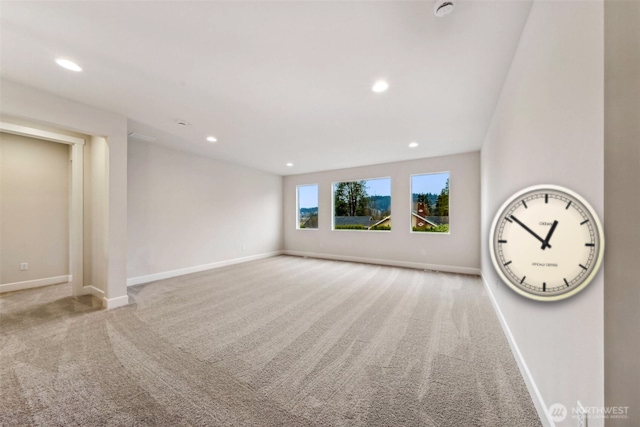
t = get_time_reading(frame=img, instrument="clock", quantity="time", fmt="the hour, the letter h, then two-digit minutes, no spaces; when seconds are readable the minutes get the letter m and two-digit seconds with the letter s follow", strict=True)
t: 12h51
